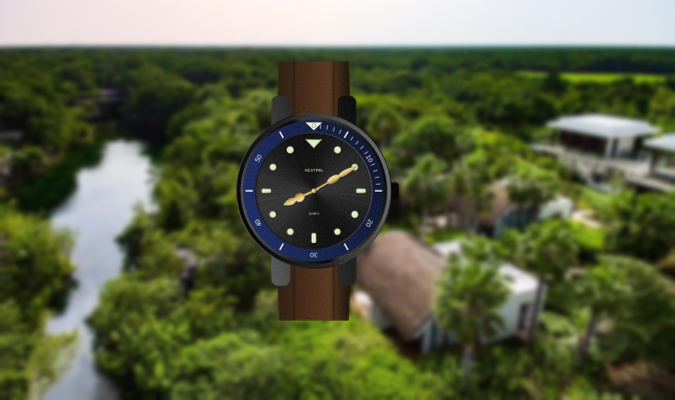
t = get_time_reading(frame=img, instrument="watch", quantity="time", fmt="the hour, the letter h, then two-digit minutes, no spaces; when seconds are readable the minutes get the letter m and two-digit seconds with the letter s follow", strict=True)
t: 8h10
